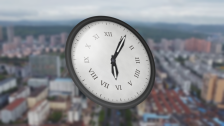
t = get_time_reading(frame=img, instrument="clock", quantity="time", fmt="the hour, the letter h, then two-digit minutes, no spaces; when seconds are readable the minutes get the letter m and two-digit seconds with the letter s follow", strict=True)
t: 6h06
